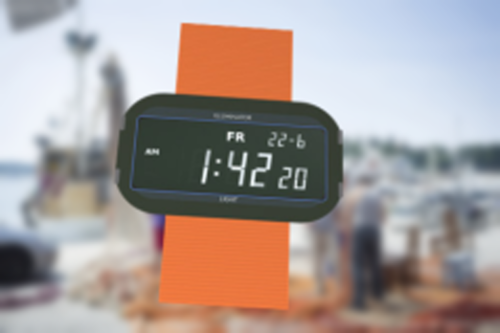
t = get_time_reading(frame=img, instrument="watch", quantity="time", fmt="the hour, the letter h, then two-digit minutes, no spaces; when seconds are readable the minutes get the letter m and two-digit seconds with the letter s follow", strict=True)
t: 1h42m20s
